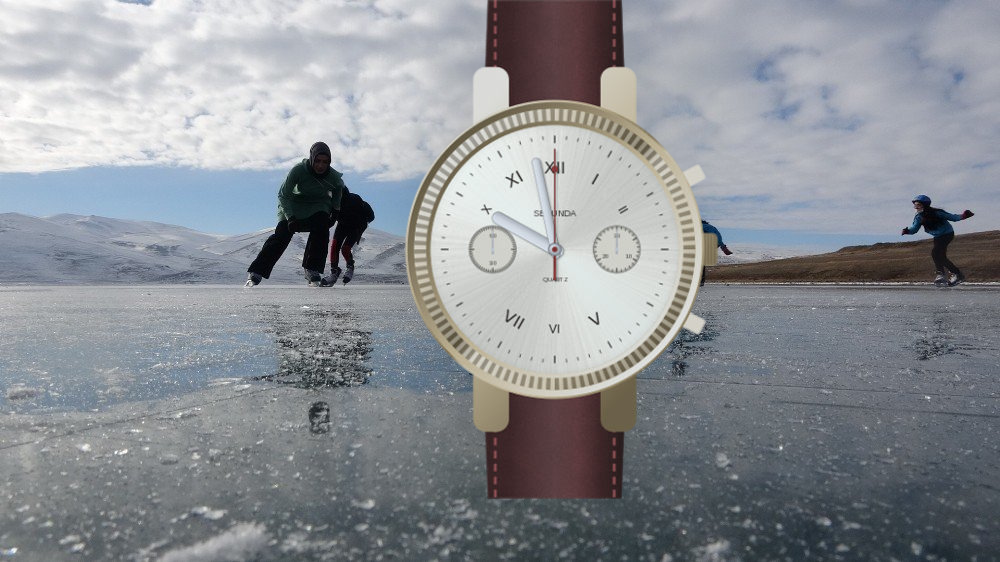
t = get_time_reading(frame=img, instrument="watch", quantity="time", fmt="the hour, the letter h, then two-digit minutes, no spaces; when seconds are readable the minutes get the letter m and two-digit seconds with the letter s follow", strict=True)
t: 9h58
